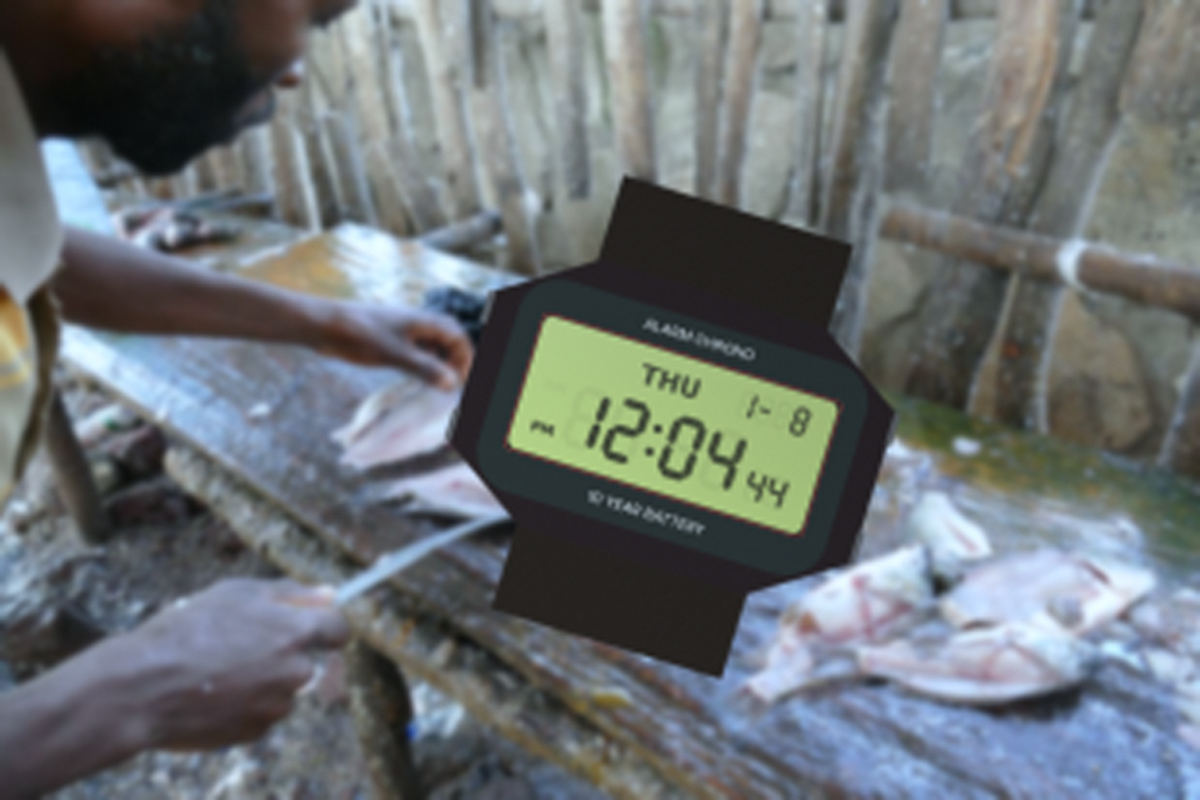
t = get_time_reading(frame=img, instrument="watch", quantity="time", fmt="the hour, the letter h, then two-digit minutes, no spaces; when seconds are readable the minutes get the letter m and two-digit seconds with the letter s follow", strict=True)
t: 12h04m44s
